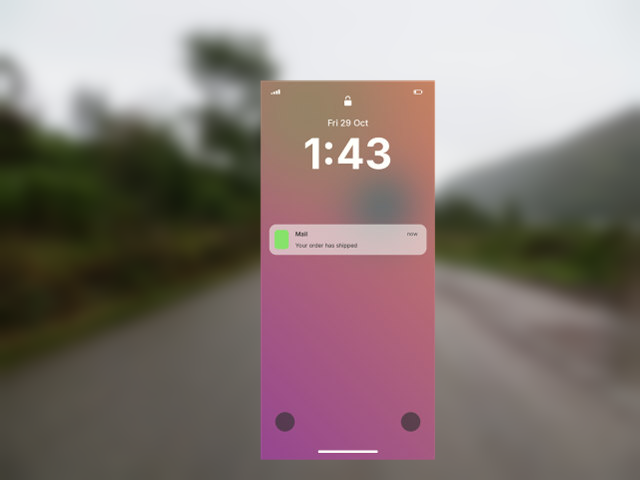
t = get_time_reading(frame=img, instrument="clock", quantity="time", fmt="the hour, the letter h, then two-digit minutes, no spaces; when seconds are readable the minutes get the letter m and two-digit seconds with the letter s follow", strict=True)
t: 1h43
